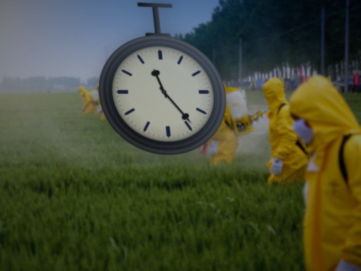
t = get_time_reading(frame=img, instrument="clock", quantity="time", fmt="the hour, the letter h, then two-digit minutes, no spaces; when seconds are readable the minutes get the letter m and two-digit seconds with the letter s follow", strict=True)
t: 11h24
